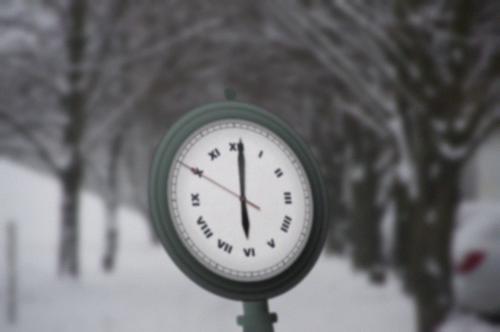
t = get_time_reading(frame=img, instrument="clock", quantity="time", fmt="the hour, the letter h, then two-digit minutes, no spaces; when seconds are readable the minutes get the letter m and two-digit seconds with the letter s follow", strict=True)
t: 6h00m50s
